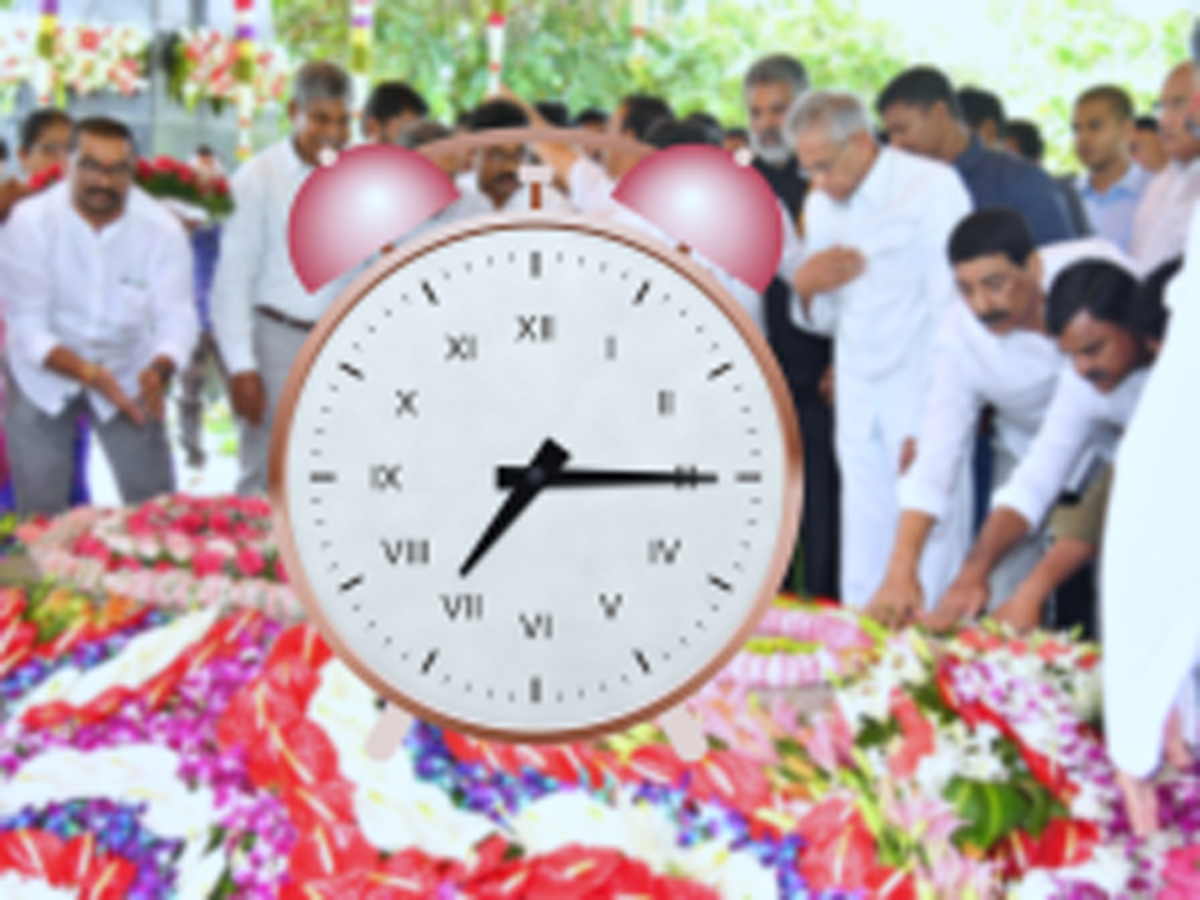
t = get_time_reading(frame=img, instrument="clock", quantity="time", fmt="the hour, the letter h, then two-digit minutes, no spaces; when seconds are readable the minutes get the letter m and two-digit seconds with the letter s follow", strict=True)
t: 7h15
